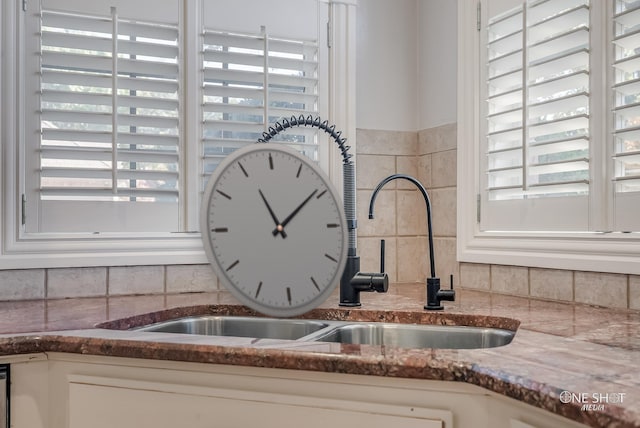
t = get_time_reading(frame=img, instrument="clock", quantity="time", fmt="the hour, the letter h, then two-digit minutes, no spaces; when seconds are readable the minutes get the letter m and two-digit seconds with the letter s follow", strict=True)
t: 11h09
